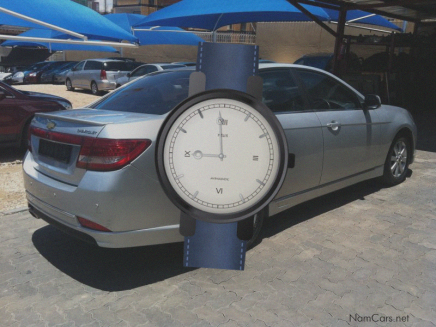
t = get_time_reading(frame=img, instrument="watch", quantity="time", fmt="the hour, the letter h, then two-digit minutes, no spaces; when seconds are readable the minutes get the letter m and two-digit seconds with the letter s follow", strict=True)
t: 8h59
